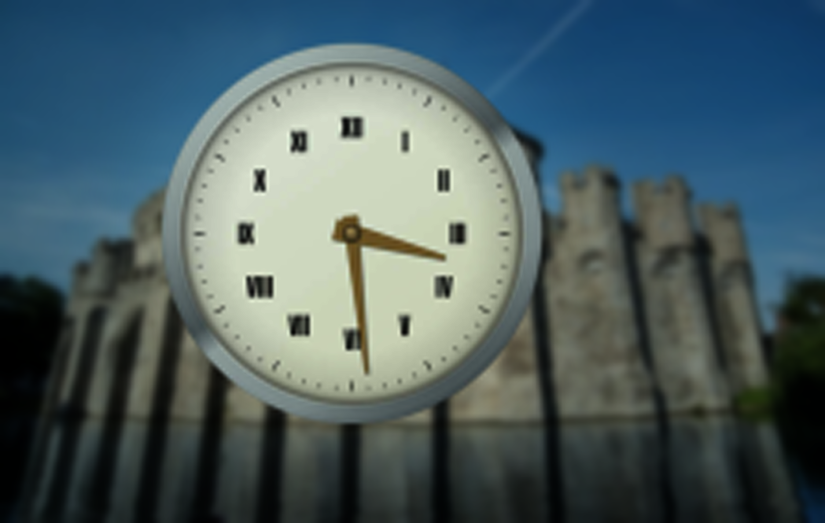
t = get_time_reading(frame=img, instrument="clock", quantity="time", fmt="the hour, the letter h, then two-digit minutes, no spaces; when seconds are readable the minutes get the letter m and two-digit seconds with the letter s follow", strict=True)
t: 3h29
